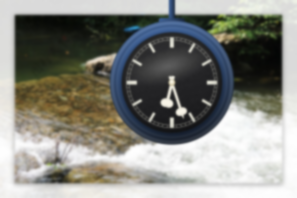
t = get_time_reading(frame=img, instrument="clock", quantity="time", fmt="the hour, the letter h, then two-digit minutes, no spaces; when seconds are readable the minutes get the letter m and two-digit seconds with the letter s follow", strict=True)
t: 6h27
